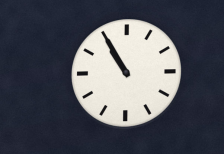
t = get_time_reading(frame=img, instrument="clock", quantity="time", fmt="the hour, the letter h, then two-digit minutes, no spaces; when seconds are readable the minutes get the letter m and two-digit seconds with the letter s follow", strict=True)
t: 10h55
